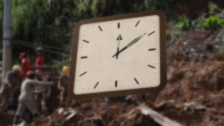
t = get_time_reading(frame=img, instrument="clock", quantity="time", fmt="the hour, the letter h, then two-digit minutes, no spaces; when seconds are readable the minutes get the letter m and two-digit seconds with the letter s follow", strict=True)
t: 12h09
